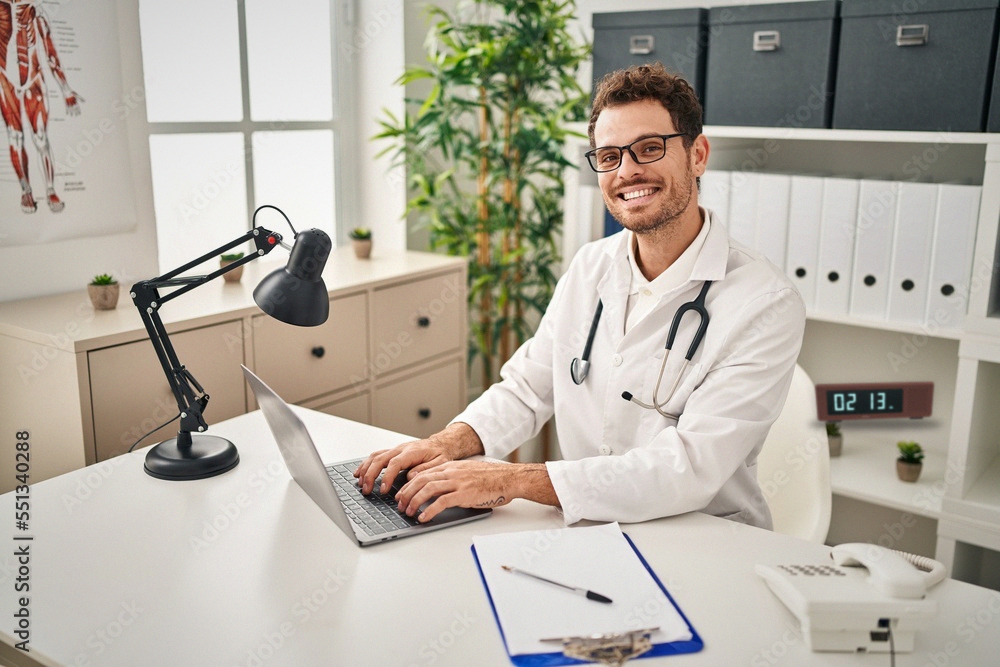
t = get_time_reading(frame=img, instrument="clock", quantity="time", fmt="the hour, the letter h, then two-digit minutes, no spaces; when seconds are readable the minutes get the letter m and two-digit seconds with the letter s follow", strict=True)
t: 2h13
